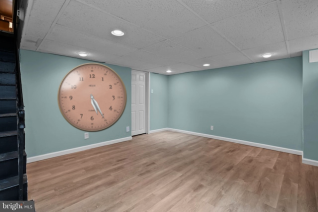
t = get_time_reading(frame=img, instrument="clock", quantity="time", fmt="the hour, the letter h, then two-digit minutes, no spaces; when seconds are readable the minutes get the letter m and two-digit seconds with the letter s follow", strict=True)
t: 5h25
